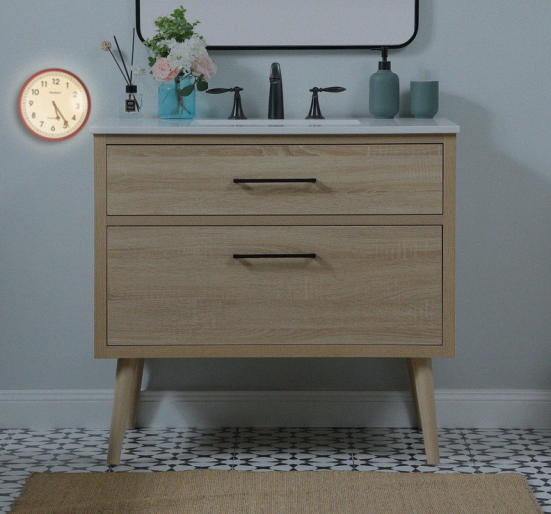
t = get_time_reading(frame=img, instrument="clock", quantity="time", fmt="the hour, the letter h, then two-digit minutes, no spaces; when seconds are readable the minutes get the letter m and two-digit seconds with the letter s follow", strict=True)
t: 5h24
